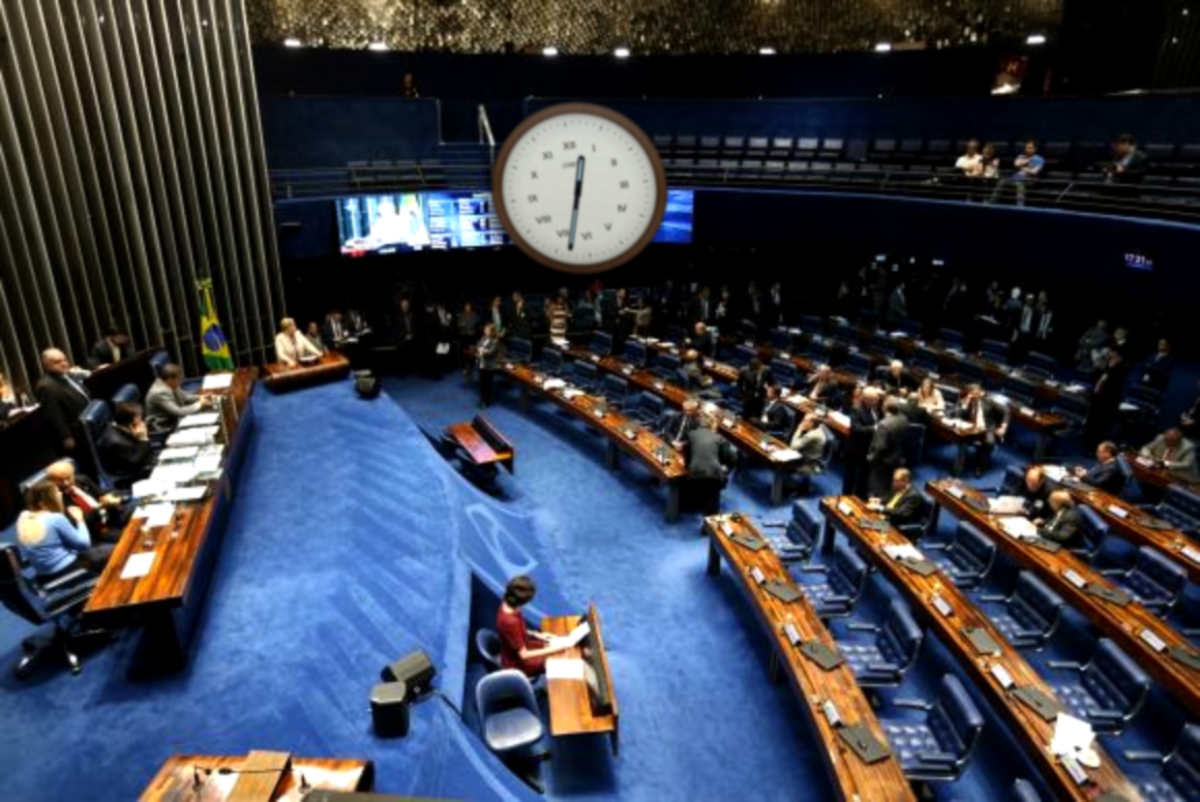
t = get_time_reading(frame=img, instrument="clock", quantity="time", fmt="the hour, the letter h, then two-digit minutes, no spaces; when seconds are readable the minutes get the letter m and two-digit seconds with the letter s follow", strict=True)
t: 12h33
